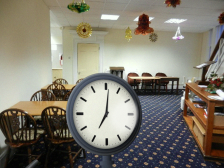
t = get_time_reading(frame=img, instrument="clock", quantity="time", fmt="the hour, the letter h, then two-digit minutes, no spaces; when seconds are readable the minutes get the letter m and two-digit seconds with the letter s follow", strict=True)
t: 7h01
